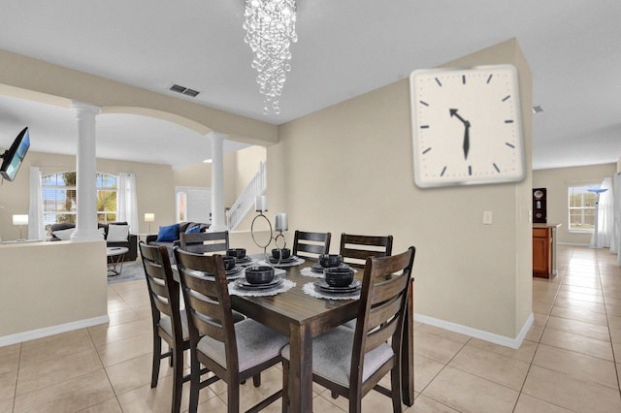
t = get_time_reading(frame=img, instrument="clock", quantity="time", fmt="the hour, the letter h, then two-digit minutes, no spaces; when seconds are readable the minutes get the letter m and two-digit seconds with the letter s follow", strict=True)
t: 10h31
